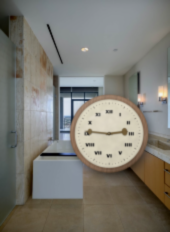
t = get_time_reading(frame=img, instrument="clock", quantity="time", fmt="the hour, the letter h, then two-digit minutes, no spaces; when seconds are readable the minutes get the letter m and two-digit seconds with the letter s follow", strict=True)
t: 2h46
